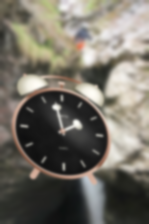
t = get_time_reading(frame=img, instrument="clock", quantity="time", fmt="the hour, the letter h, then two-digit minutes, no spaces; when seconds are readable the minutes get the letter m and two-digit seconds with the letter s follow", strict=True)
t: 1h58
